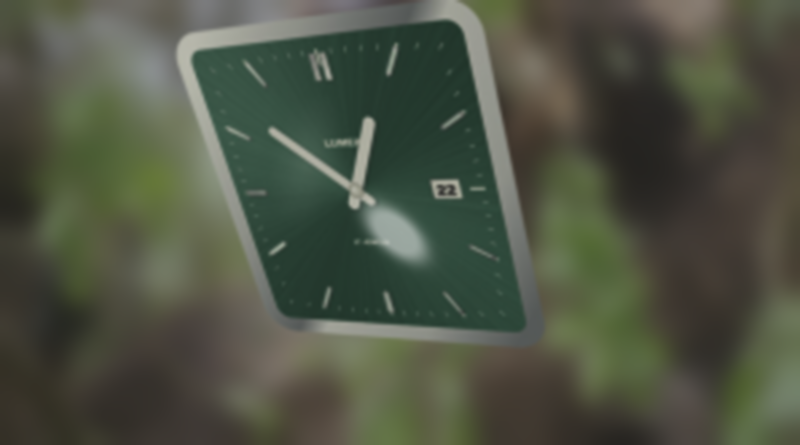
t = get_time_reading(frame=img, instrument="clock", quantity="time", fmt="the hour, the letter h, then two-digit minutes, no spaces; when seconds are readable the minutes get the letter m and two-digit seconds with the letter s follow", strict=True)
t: 12h52
